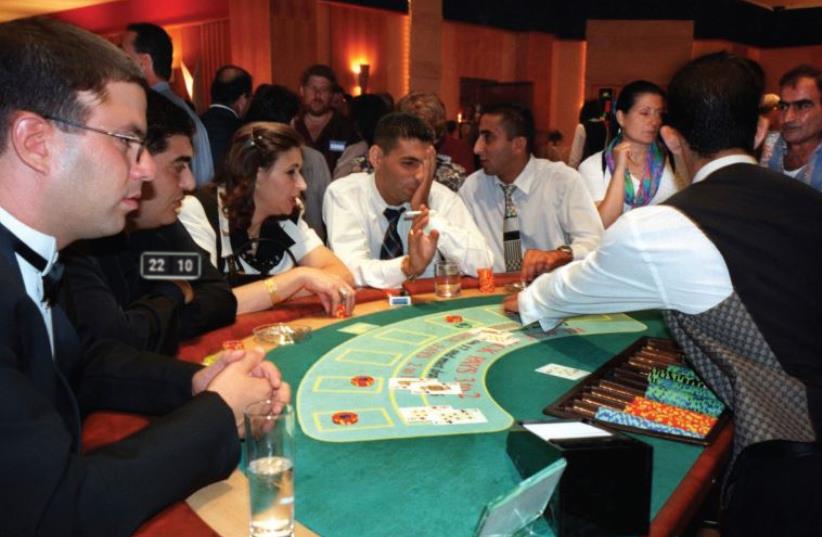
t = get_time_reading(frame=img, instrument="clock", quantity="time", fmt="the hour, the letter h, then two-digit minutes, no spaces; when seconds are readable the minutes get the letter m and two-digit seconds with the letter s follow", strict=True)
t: 22h10
